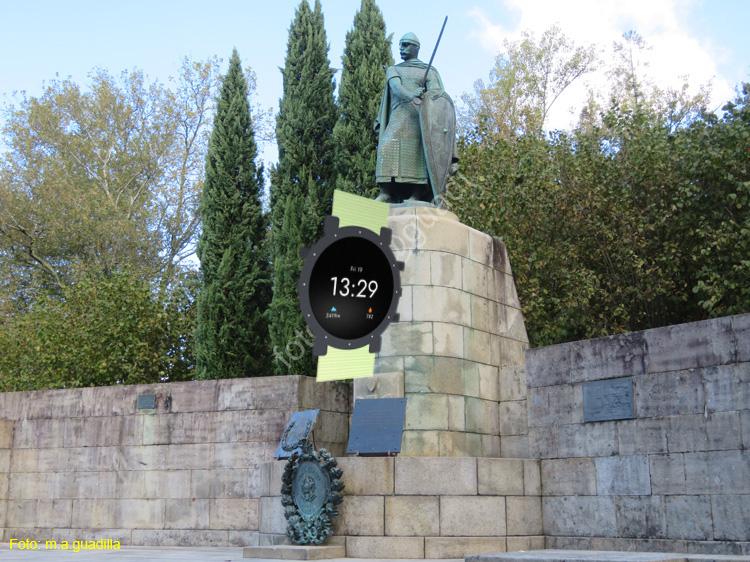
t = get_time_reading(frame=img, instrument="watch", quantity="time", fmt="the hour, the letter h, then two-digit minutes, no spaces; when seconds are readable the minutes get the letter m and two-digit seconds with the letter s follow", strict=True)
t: 13h29
